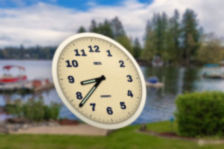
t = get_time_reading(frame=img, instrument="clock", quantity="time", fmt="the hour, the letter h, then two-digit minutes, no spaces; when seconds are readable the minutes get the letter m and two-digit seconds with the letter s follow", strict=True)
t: 8h38
